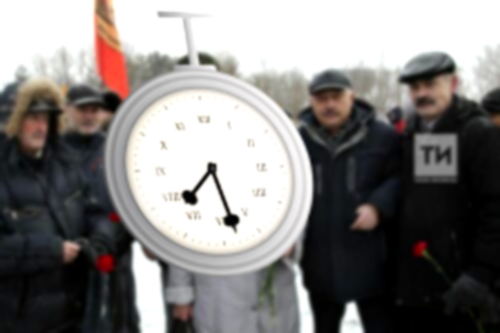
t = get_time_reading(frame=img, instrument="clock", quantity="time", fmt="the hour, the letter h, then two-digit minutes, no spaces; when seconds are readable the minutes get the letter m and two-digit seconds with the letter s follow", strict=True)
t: 7h28
